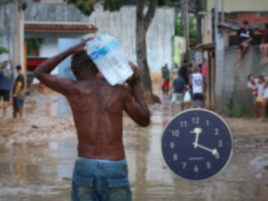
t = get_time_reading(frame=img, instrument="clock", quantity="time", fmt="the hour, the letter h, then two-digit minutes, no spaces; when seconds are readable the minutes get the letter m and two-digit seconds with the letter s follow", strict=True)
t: 12h19
